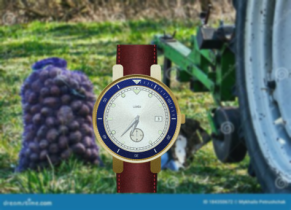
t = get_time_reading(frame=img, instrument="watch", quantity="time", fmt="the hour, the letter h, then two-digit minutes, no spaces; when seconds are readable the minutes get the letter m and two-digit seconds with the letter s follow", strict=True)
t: 6h37
